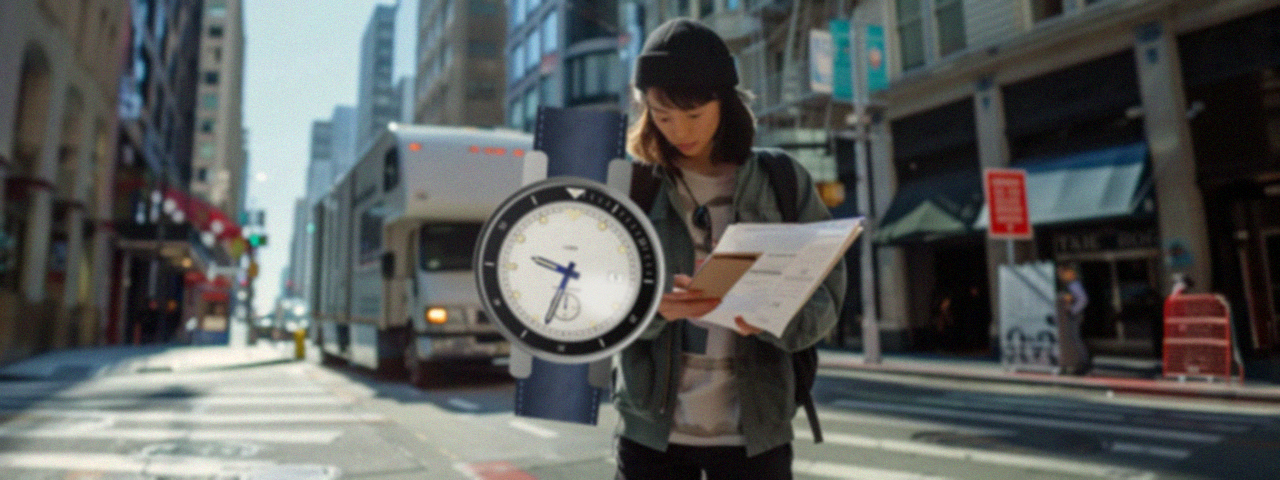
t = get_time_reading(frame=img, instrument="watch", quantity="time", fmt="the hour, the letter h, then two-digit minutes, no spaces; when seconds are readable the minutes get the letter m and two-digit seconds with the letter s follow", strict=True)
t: 9h33
